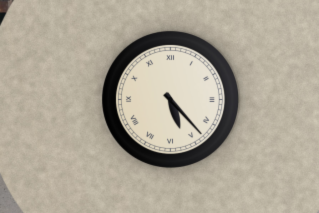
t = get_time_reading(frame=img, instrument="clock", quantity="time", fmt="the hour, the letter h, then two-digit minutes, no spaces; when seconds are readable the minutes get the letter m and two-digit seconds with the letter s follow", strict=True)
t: 5h23
